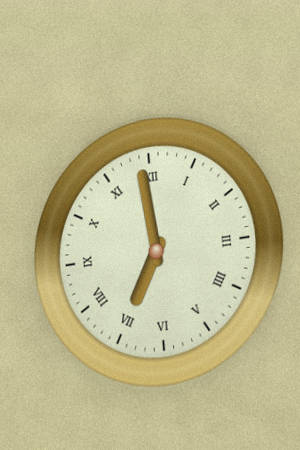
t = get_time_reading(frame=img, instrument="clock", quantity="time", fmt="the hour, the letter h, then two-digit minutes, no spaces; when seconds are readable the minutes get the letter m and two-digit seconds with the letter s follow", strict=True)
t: 6h59
